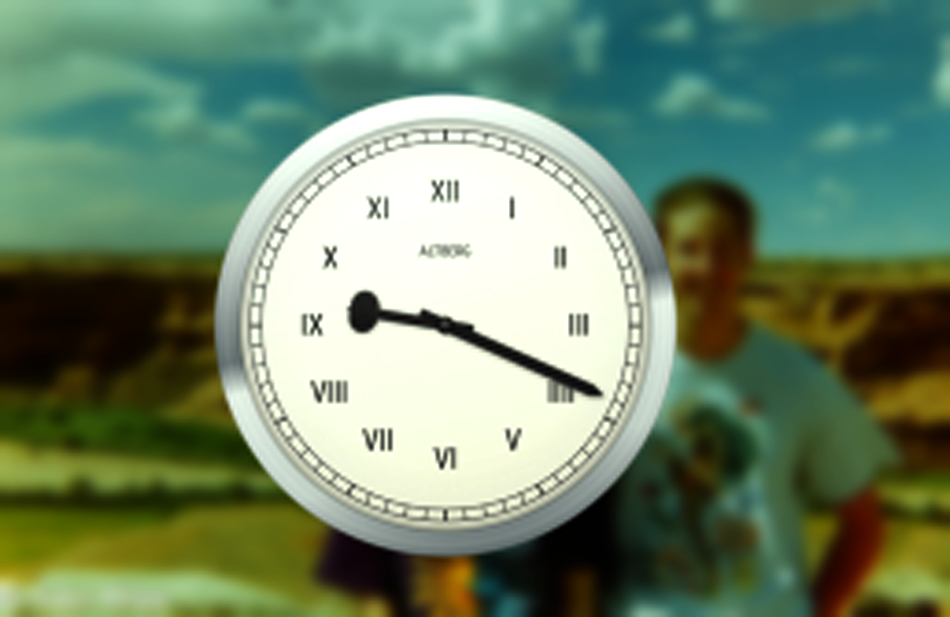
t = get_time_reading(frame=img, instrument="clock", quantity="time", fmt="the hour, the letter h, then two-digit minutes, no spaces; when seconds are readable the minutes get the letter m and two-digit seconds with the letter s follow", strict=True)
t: 9h19
